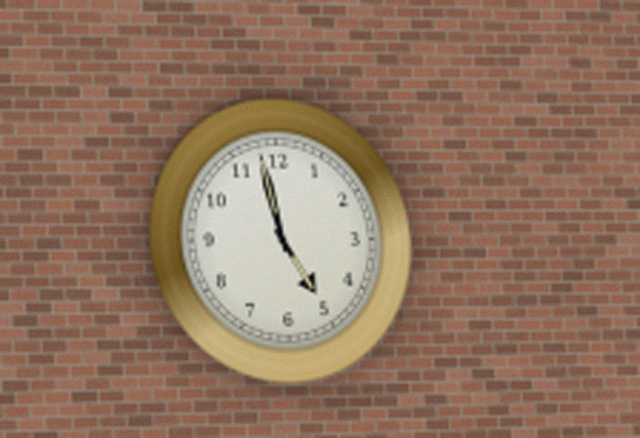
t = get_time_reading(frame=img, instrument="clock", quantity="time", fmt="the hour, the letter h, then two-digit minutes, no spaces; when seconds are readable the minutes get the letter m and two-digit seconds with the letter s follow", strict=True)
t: 4h58
